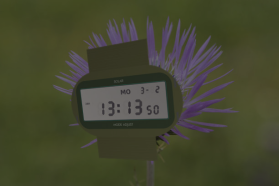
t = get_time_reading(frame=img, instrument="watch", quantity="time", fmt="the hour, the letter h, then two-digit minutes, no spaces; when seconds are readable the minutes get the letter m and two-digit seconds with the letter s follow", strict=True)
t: 13h13m50s
